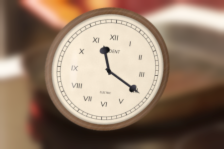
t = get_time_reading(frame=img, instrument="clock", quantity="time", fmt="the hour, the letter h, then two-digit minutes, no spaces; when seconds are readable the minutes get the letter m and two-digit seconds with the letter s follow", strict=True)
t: 11h20
